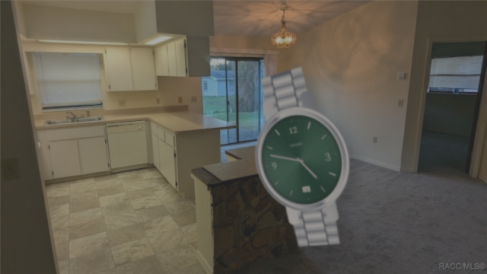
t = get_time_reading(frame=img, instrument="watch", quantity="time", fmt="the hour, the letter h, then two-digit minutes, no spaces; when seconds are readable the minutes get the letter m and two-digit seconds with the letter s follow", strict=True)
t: 4h48
